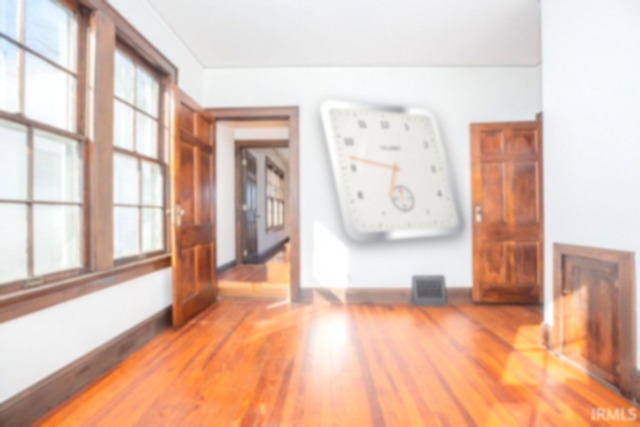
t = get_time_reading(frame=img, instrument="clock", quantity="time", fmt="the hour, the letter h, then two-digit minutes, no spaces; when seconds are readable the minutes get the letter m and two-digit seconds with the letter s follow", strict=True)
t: 6h47
